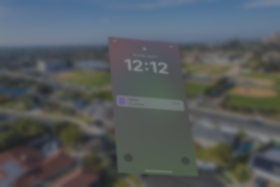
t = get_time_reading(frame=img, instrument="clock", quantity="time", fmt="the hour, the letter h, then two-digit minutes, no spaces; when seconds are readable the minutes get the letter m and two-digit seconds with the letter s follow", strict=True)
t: 12h12
